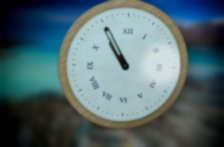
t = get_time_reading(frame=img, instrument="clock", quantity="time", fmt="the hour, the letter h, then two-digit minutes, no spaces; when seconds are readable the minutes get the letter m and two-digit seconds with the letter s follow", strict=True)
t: 10h55
